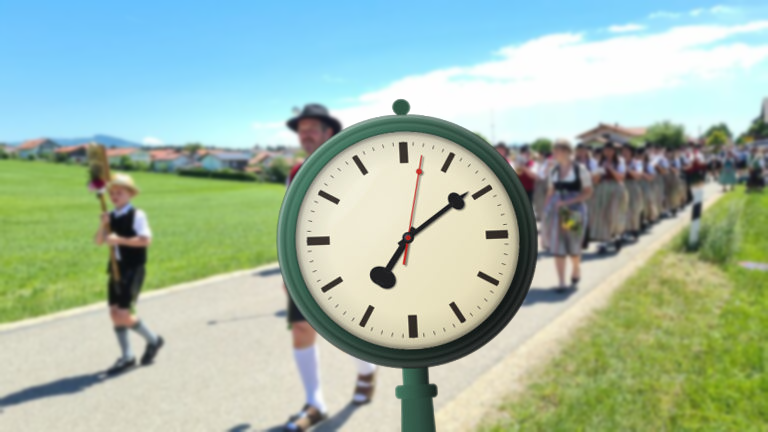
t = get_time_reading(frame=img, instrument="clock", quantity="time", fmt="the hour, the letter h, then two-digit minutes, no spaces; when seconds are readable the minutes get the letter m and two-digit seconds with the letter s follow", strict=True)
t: 7h09m02s
